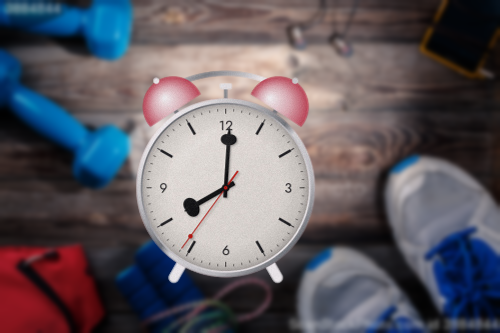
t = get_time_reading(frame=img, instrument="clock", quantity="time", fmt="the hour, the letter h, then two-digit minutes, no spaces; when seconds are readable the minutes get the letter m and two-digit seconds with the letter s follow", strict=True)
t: 8h00m36s
